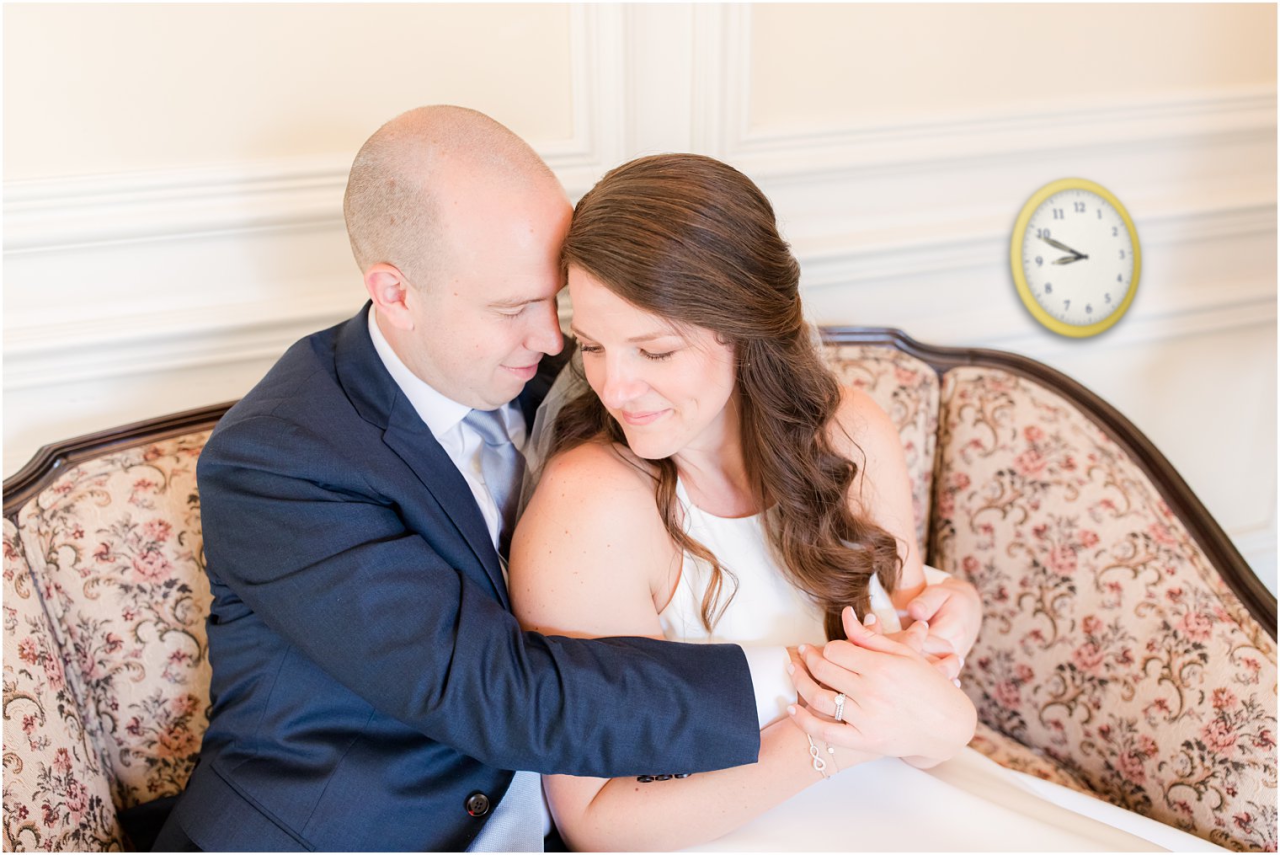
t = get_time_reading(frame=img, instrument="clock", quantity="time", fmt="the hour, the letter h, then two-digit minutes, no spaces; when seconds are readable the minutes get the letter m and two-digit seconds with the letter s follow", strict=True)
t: 8h49
